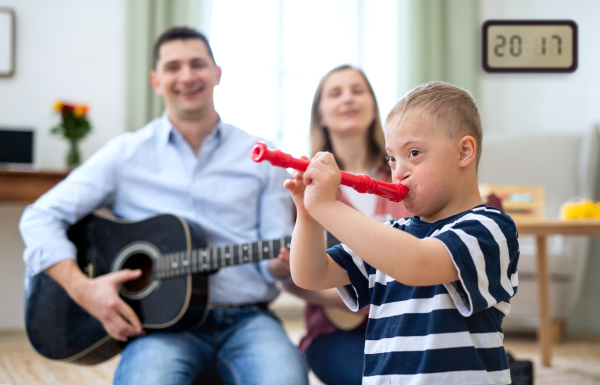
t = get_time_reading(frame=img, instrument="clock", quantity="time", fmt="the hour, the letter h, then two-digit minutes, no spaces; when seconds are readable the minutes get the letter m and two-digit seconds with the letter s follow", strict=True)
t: 20h17
